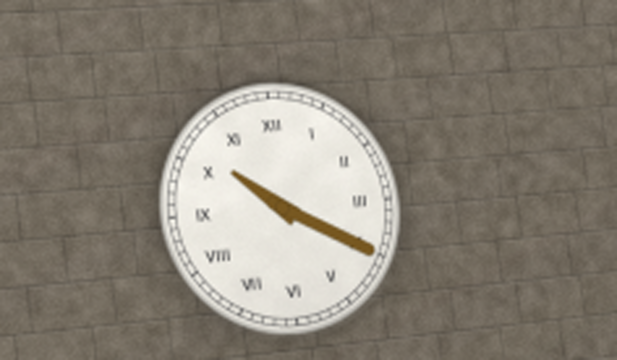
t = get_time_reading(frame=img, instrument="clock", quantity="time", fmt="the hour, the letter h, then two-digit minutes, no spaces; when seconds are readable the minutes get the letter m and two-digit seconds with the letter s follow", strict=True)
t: 10h20
